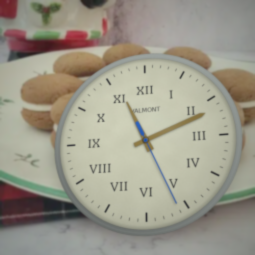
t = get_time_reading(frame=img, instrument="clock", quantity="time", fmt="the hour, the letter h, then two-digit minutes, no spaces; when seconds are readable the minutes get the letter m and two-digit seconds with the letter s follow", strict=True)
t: 11h11m26s
